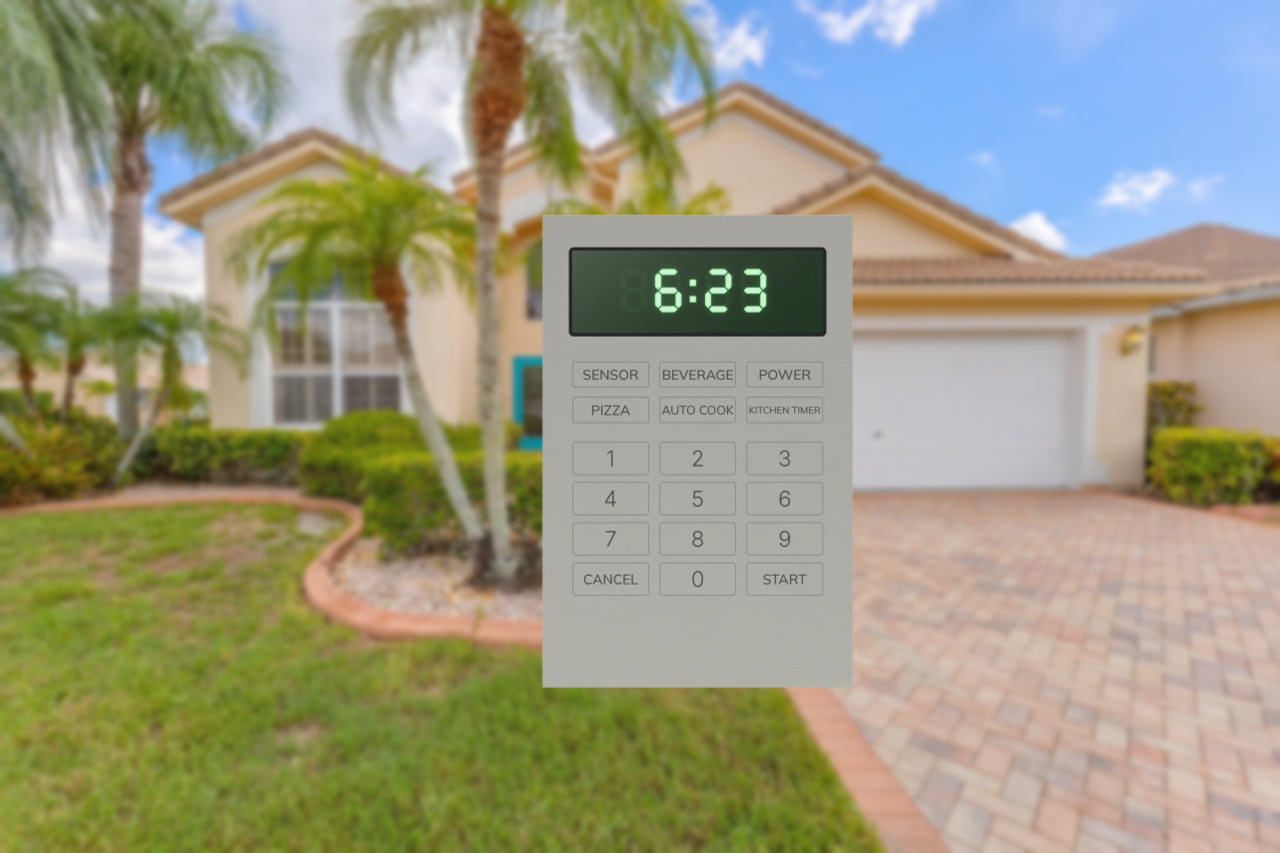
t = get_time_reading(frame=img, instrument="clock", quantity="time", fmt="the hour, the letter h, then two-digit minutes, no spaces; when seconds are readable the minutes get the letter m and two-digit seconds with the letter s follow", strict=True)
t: 6h23
